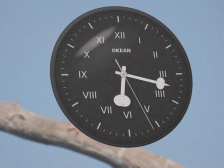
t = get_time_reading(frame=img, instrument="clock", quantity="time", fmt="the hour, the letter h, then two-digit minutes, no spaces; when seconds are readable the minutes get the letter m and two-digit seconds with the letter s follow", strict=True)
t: 6h17m26s
